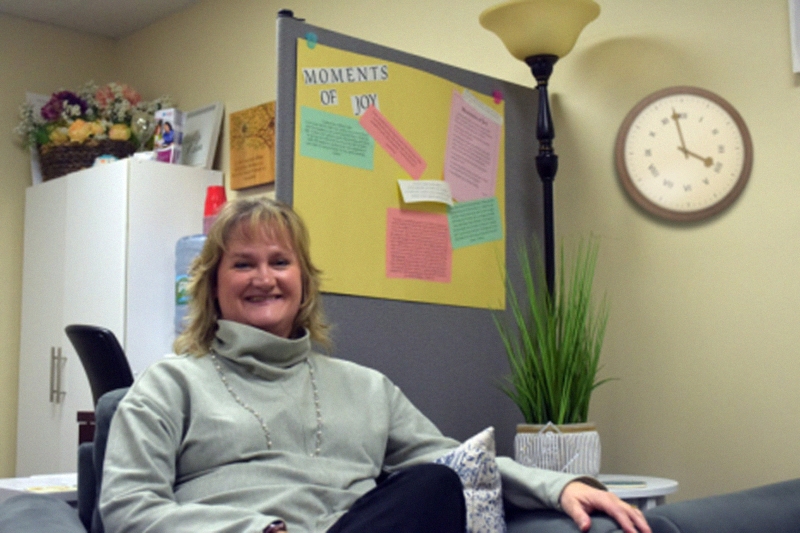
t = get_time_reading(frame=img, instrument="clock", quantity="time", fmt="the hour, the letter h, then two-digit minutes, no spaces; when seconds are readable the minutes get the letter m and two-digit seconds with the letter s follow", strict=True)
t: 3h58
